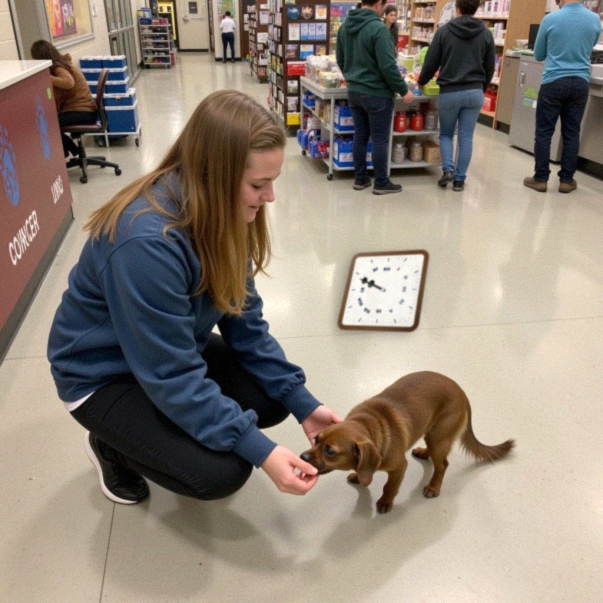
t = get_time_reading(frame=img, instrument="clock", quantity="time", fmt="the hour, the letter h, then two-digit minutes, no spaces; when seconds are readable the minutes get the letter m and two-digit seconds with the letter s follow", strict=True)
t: 9h49
